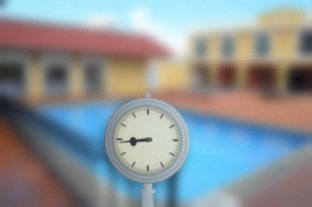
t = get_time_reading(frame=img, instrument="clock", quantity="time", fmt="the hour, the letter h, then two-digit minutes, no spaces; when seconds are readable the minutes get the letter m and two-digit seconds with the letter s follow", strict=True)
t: 8h44
